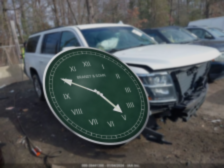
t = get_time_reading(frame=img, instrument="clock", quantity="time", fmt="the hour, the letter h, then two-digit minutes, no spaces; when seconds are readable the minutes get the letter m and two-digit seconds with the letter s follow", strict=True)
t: 4h50
